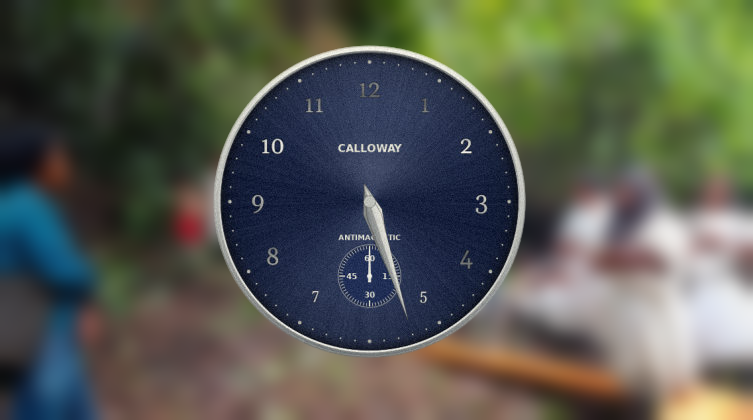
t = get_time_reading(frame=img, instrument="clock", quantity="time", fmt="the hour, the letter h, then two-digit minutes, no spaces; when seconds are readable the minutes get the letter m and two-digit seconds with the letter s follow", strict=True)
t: 5h27
